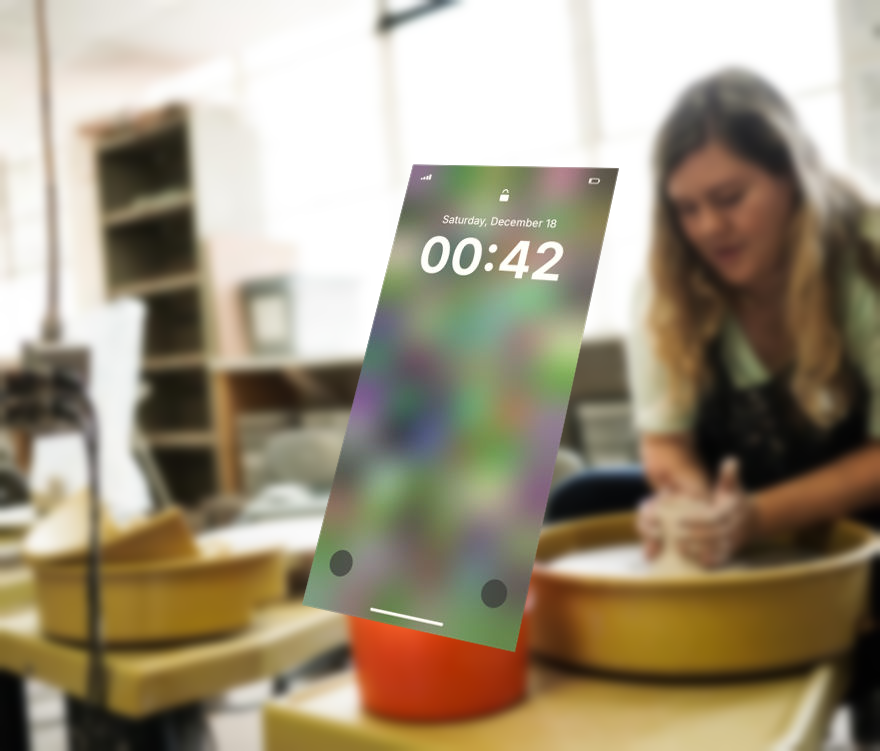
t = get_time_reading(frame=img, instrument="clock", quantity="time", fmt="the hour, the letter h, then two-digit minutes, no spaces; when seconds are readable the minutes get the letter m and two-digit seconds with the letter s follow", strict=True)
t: 0h42
